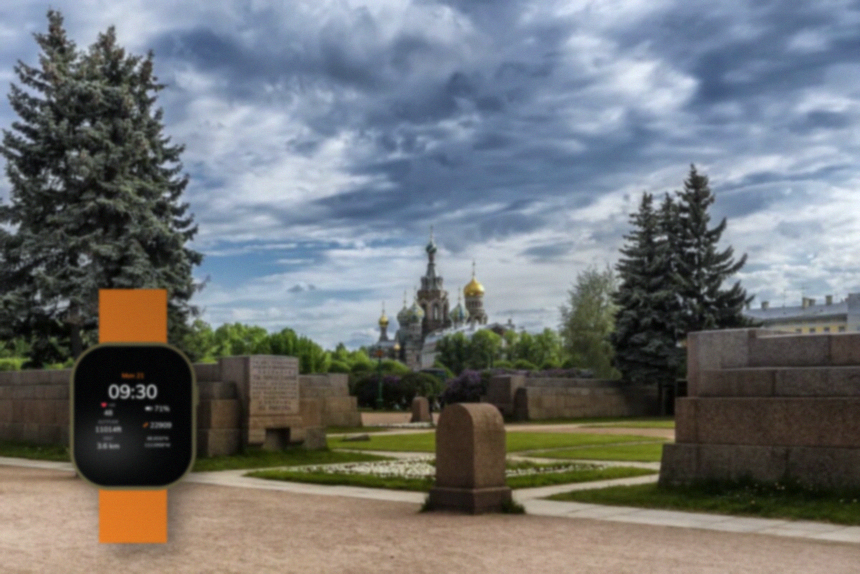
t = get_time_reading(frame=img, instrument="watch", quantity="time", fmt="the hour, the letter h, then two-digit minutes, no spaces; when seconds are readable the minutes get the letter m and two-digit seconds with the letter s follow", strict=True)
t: 9h30
